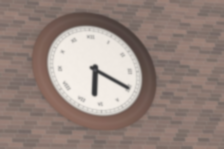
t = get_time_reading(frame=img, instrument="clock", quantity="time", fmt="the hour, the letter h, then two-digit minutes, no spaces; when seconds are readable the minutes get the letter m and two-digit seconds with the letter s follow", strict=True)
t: 6h20
